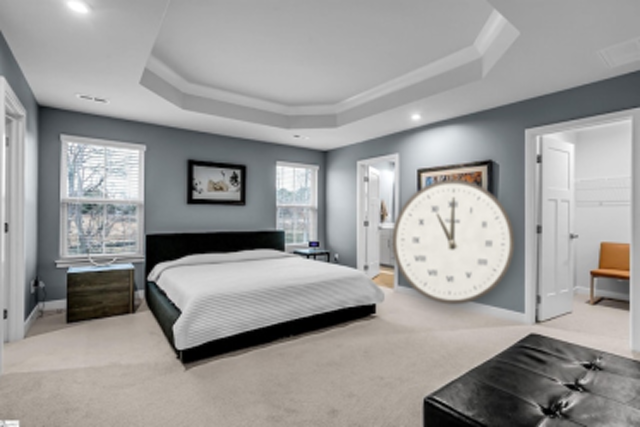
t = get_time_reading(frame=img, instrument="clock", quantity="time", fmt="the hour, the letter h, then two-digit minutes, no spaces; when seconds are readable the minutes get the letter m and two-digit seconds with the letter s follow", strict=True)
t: 11h00
